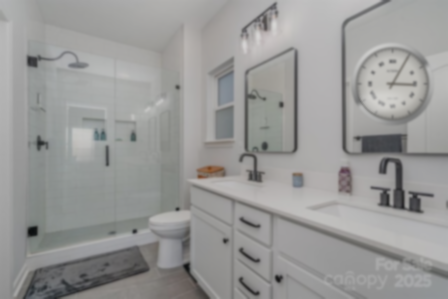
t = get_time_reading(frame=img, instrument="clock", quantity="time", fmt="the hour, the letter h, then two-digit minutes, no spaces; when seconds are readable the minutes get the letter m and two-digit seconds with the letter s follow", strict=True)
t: 3h05
